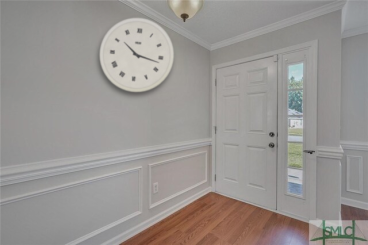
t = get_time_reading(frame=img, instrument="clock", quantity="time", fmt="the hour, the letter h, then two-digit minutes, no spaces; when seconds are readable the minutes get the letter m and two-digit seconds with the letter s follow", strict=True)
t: 10h17
